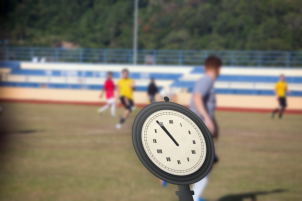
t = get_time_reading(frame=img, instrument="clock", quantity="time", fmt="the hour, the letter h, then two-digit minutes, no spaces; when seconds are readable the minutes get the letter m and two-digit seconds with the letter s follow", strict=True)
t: 10h54
